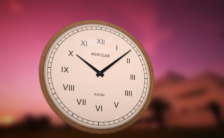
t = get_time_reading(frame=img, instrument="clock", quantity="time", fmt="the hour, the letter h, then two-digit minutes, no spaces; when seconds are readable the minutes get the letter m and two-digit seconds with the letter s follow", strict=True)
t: 10h08
